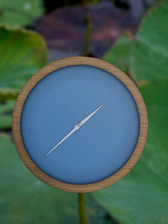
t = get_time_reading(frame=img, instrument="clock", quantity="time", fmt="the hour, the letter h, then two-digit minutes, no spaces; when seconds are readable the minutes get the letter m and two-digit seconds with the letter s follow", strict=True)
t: 1h38
